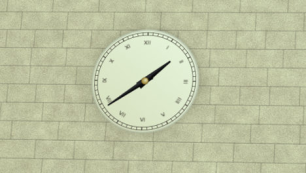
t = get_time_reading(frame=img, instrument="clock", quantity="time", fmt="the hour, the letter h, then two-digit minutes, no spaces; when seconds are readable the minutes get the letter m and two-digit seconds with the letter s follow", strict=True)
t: 1h39
